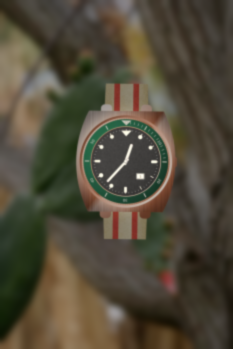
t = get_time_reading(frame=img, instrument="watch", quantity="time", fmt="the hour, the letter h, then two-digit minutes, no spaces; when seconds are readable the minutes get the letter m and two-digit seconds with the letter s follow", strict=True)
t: 12h37
